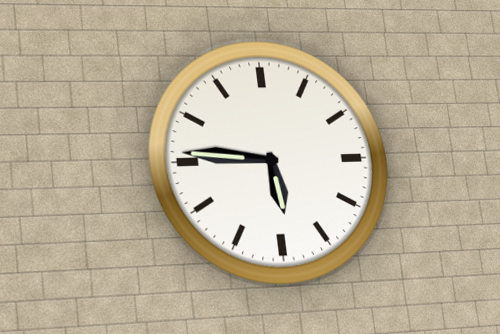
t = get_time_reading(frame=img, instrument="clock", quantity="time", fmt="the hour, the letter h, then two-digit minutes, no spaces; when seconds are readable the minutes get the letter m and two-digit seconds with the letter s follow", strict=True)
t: 5h46
